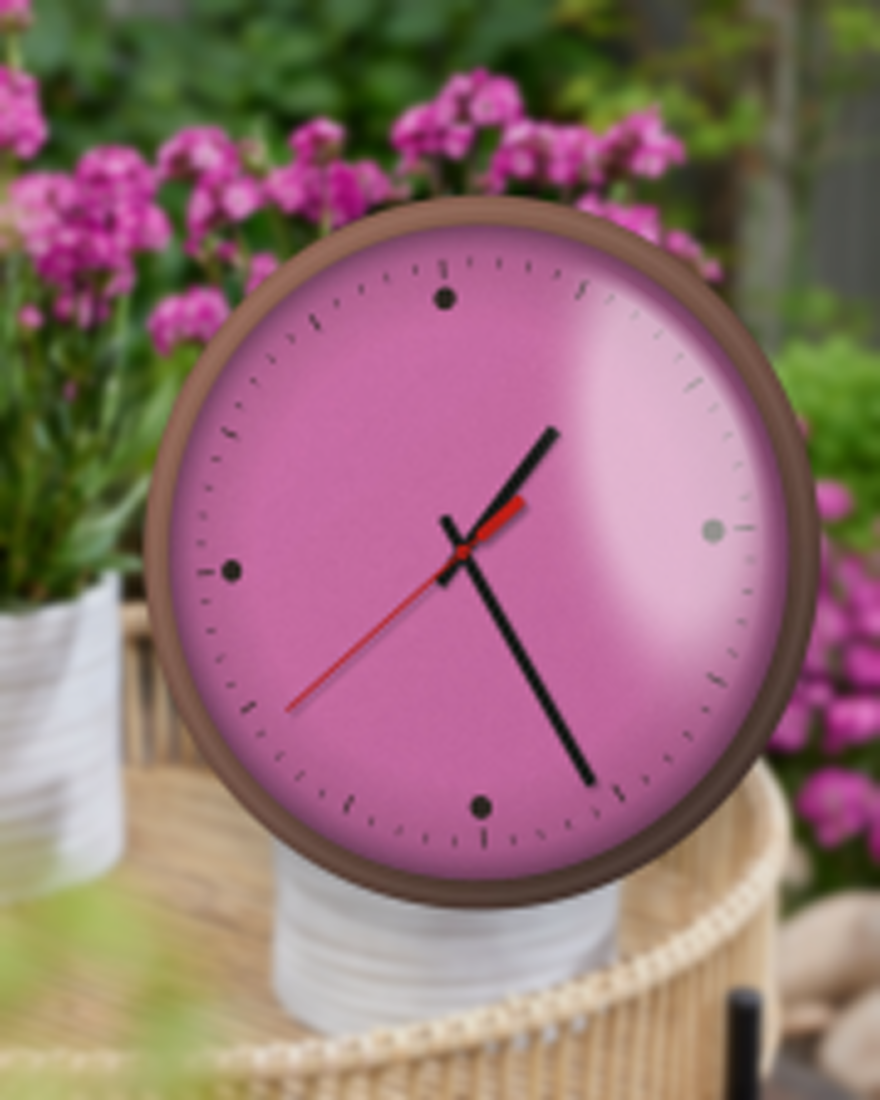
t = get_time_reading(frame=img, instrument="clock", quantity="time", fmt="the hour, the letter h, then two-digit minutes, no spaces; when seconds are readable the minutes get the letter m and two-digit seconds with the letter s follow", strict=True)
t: 1h25m39s
